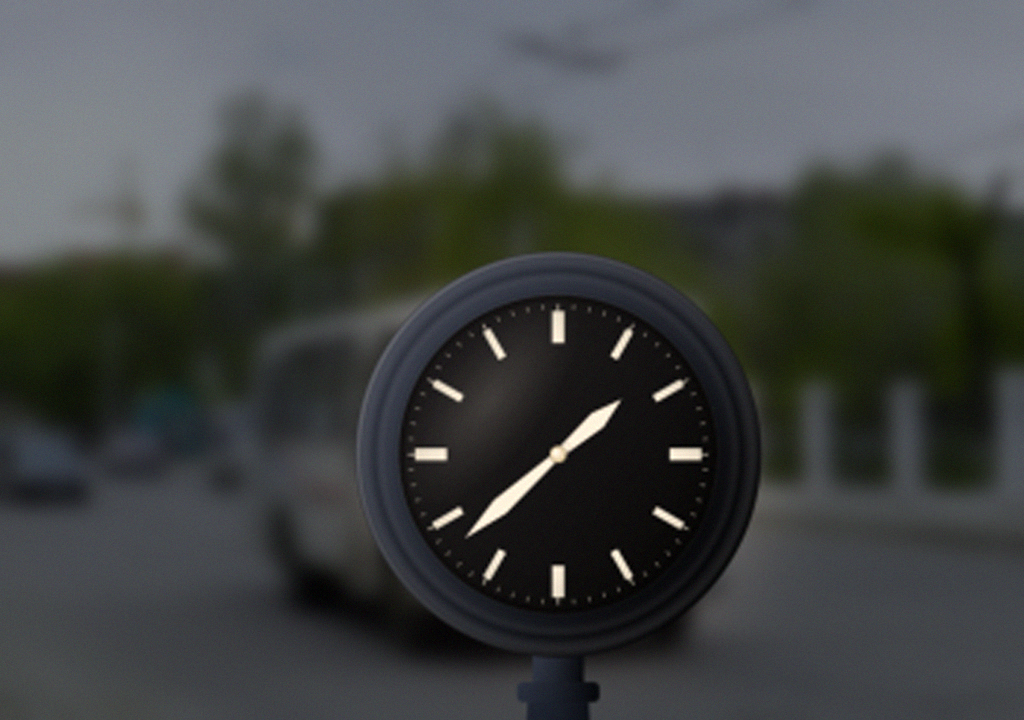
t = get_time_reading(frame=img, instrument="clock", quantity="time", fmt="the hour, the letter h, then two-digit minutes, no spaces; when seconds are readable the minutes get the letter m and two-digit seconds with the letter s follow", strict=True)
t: 1h38
